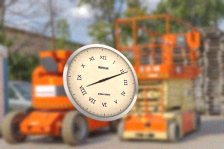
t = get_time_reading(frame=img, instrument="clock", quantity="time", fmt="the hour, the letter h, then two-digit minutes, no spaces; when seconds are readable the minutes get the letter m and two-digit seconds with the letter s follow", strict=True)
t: 8h11
